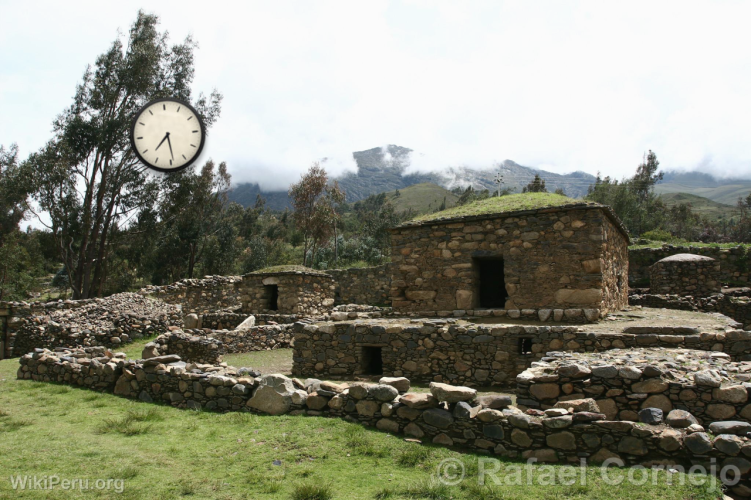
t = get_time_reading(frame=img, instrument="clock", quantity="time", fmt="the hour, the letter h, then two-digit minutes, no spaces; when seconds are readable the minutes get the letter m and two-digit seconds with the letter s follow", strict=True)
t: 7h29
